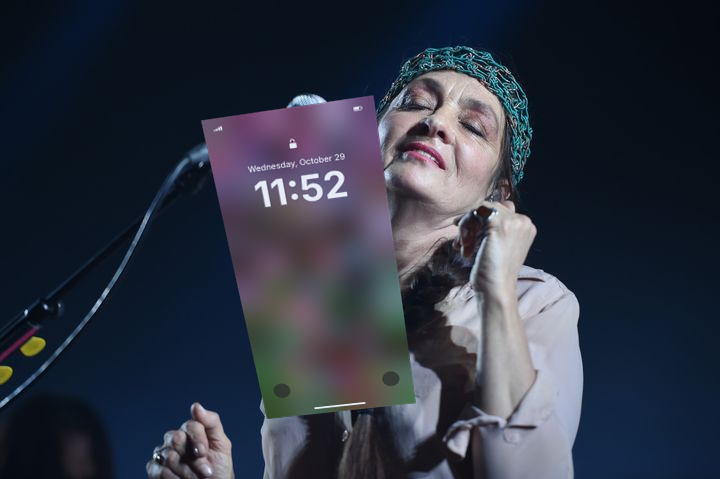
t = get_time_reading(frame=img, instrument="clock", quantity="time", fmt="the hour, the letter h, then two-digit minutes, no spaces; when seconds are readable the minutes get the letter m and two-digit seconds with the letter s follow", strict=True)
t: 11h52
